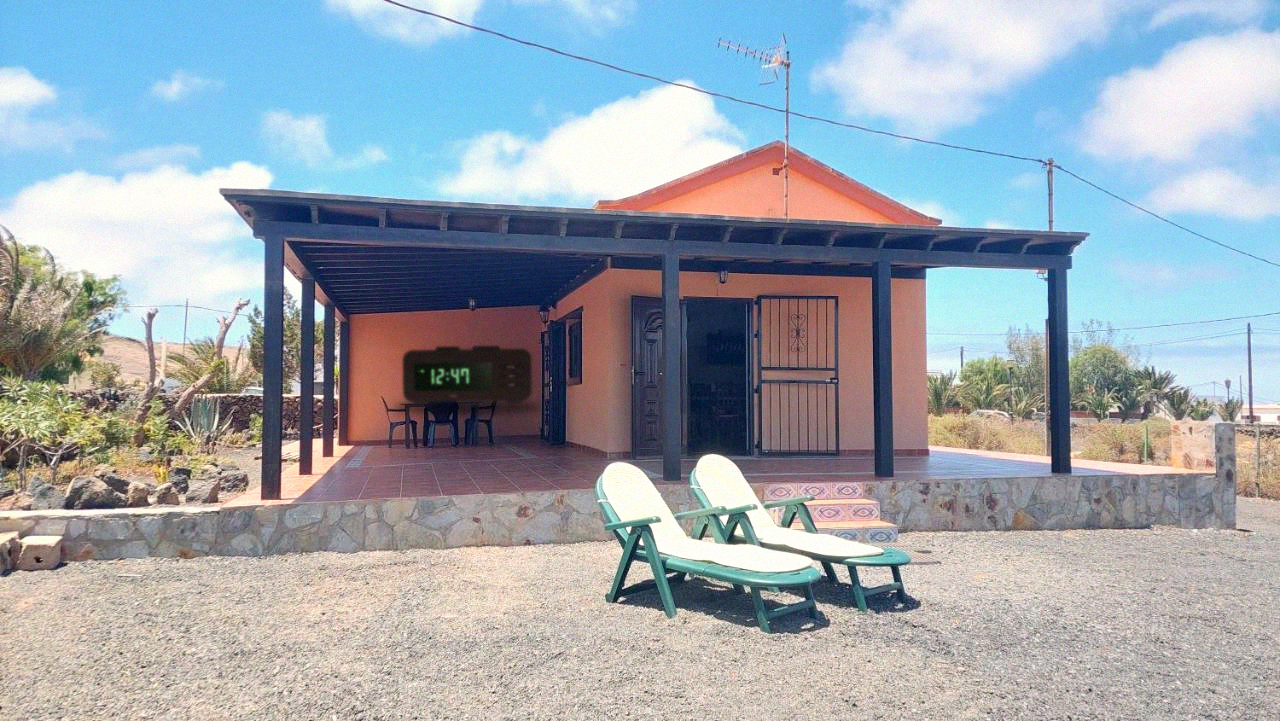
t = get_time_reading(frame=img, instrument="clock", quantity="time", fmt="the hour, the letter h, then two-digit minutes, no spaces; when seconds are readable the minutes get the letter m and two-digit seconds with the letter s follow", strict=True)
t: 12h47
